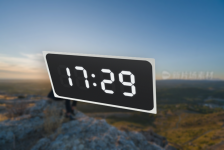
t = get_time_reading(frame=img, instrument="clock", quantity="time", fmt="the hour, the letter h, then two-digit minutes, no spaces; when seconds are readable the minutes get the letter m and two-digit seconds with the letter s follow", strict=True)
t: 17h29
